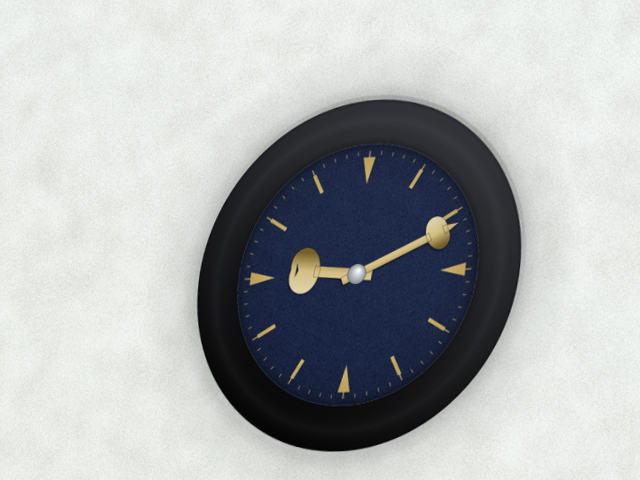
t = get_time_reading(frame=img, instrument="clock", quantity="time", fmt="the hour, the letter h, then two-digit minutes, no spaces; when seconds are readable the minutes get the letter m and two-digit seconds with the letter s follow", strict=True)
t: 9h11
